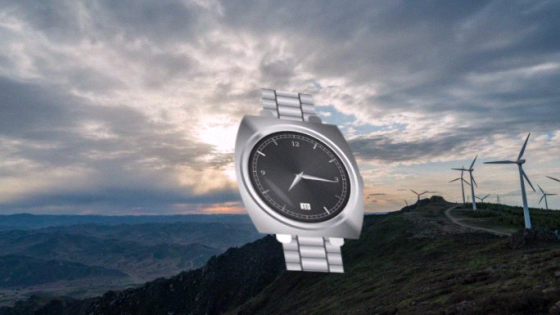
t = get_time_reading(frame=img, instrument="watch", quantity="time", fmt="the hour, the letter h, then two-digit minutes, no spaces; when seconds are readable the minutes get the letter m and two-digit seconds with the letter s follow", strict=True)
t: 7h16
